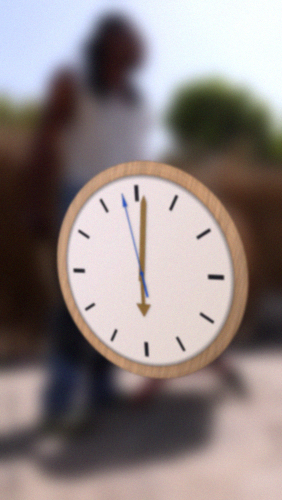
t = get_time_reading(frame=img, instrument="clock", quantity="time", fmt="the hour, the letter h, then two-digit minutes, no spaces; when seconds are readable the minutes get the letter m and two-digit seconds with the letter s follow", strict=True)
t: 6h00m58s
